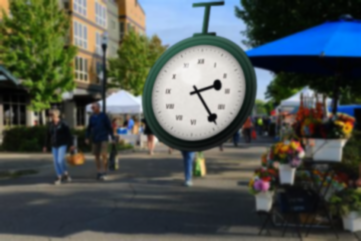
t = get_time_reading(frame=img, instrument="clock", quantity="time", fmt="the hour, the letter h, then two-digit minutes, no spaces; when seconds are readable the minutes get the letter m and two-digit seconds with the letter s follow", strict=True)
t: 2h24
